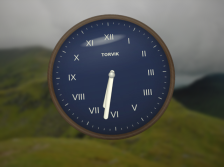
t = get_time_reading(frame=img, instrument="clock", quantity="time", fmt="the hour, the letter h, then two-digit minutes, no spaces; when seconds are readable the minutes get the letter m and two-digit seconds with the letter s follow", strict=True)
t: 6h32
